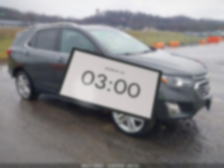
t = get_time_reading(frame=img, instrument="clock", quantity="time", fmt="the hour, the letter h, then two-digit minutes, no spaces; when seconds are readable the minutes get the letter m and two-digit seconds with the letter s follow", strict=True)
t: 3h00
